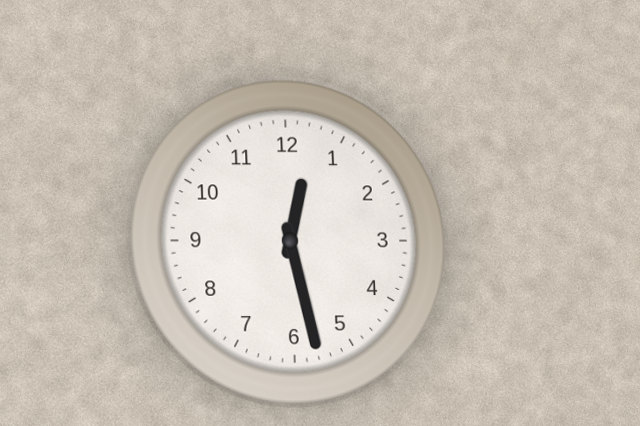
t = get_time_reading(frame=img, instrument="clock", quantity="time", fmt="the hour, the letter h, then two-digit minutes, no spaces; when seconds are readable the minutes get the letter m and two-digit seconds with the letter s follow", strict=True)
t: 12h28
